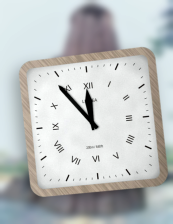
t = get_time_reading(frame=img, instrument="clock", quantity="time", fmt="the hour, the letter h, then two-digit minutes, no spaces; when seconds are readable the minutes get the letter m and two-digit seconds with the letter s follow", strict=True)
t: 11h54
